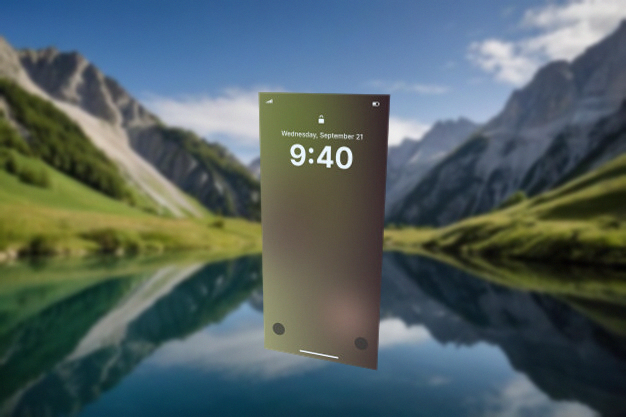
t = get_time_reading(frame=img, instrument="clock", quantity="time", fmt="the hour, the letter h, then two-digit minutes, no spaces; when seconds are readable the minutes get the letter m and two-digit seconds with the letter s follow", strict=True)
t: 9h40
